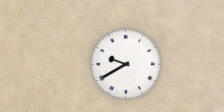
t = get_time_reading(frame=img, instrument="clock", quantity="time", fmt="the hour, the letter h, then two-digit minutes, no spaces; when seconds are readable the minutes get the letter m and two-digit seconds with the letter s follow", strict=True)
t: 9h40
